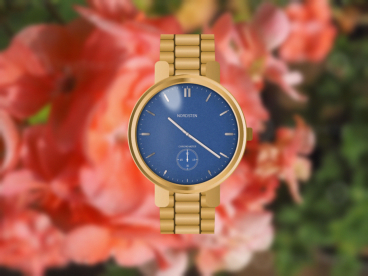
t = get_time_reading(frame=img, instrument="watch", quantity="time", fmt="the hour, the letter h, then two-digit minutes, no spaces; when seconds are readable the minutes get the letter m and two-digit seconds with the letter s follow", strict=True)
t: 10h21
